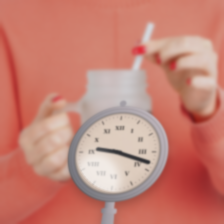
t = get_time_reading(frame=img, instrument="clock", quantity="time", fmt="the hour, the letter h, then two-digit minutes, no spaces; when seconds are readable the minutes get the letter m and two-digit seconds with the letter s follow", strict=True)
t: 9h18
